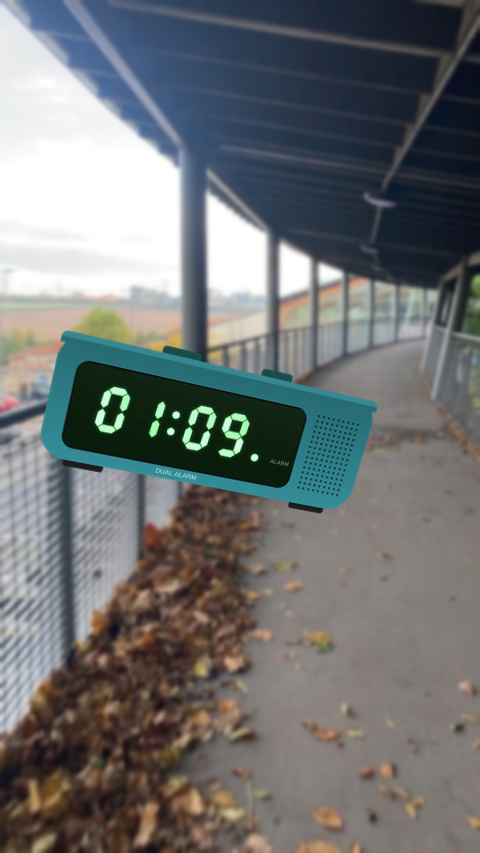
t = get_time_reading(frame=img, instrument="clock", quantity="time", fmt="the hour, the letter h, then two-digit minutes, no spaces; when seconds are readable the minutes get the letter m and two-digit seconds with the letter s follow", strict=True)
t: 1h09
